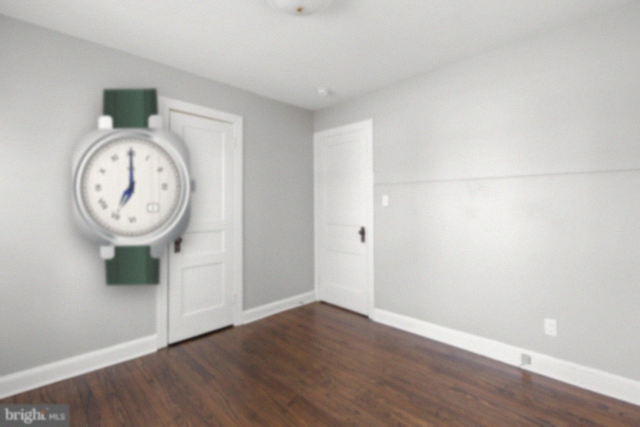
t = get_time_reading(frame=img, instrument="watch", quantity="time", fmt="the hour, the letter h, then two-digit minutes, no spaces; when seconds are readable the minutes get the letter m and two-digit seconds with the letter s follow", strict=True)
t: 7h00
